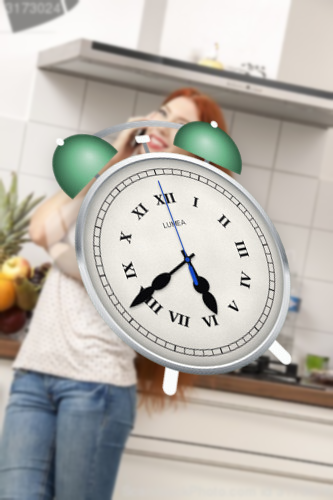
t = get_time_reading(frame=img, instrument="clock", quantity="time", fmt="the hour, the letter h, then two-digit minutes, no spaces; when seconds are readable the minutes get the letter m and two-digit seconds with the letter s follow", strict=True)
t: 5h41m00s
